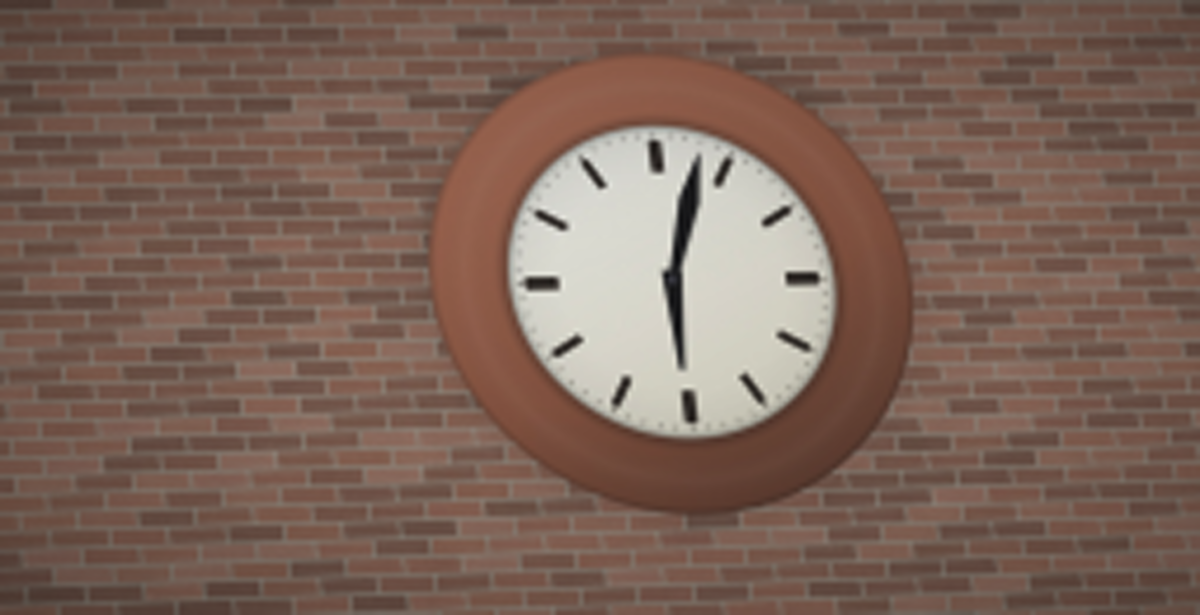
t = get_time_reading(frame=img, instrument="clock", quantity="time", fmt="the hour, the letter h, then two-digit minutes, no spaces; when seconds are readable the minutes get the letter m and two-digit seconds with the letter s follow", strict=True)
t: 6h03
